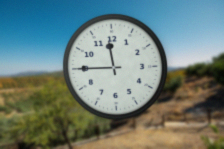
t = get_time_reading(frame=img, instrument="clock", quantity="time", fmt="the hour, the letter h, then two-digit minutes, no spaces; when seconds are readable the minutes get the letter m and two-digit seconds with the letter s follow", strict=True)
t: 11h45
